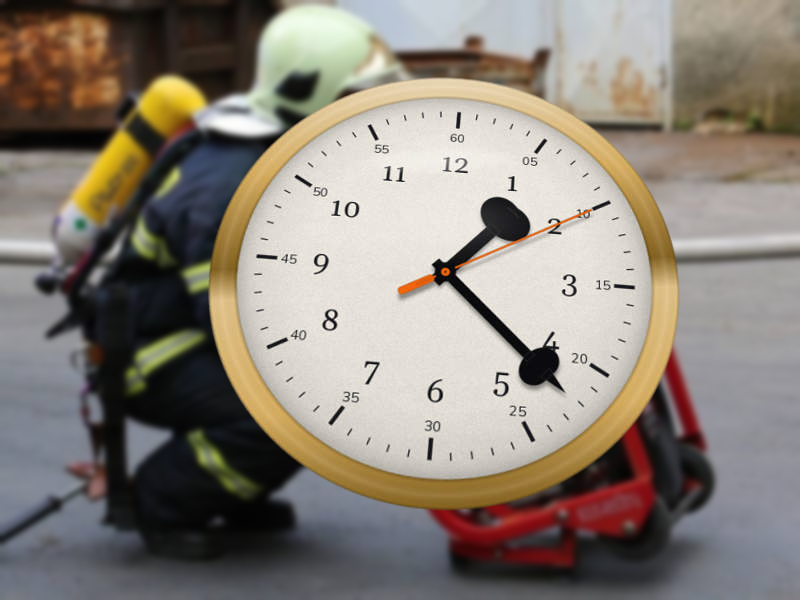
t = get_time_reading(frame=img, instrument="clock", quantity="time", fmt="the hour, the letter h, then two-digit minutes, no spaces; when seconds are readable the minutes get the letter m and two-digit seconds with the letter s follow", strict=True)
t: 1h22m10s
